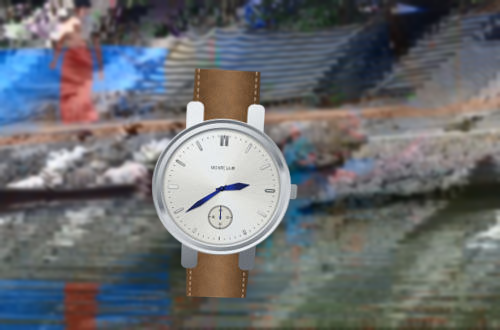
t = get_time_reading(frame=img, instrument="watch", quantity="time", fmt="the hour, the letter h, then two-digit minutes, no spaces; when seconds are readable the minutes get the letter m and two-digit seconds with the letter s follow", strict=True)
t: 2h39
